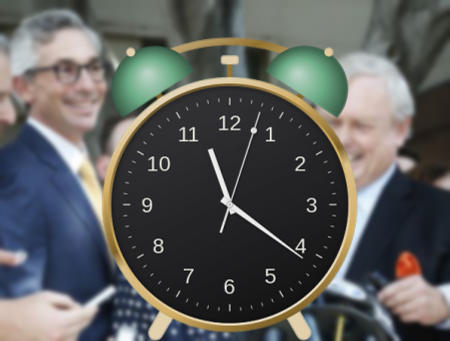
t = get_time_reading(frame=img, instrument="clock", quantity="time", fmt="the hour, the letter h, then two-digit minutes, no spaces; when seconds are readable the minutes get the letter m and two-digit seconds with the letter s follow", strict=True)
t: 11h21m03s
